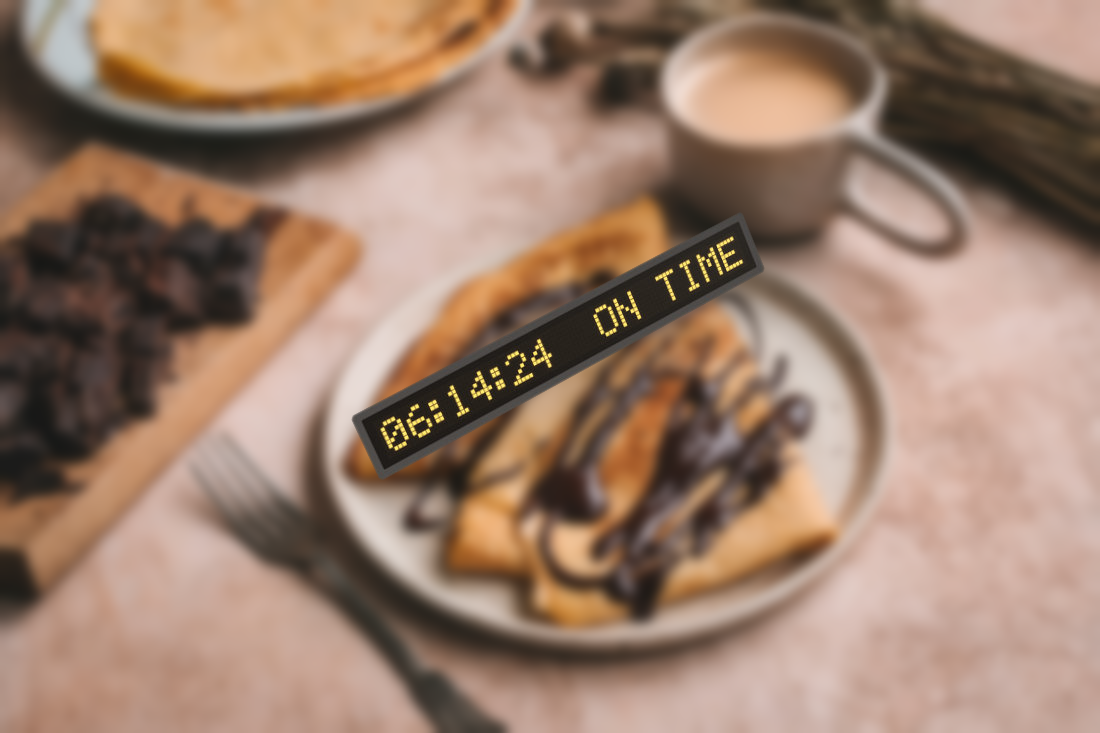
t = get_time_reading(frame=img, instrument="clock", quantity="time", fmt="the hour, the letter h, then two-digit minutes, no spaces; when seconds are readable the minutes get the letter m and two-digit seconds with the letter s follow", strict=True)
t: 6h14m24s
